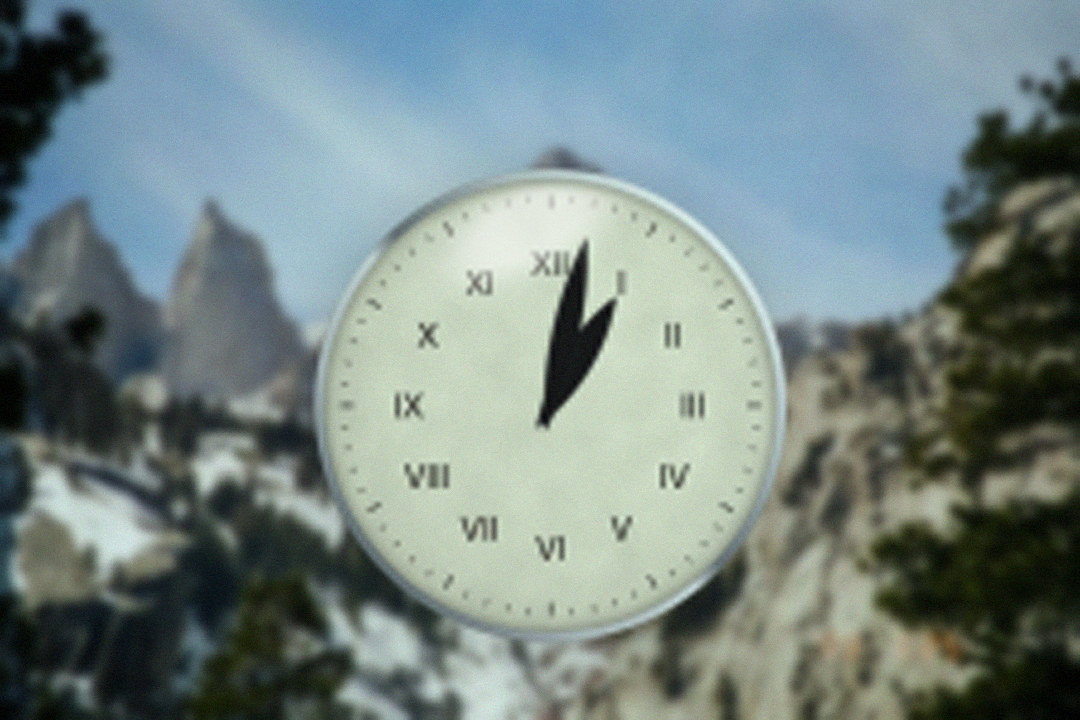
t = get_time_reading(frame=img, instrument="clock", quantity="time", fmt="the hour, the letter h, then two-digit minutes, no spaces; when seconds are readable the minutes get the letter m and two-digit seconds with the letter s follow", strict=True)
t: 1h02
